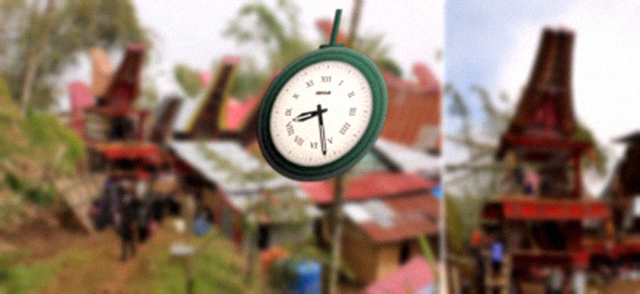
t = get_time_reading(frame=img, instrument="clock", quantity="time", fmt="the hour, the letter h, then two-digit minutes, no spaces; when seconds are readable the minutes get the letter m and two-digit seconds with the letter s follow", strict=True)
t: 8h27
